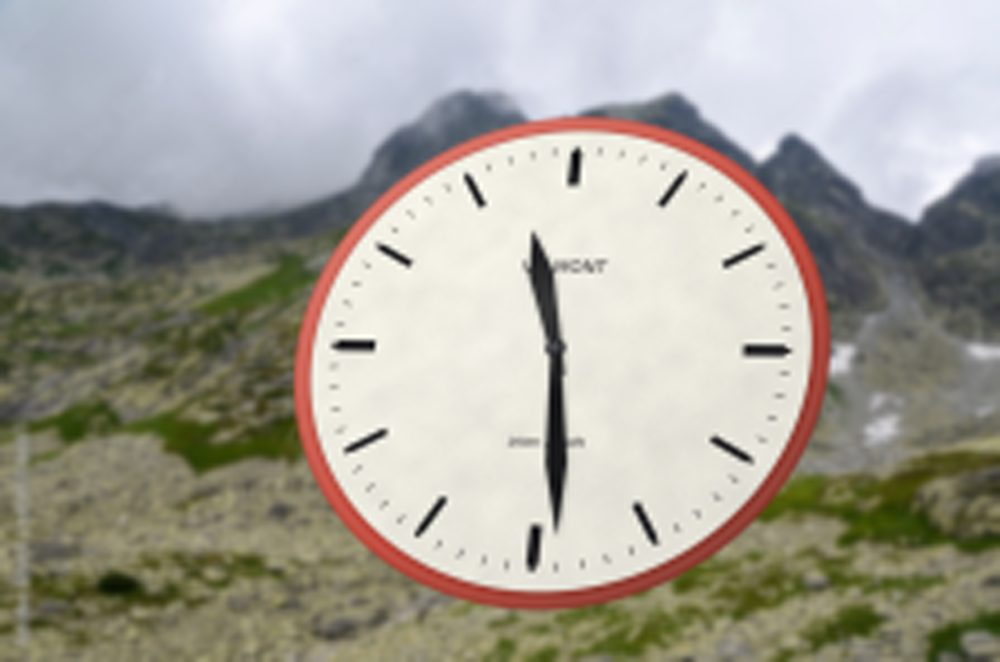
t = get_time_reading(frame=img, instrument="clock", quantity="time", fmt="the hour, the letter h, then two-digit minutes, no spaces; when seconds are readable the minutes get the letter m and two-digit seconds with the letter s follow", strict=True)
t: 11h29
